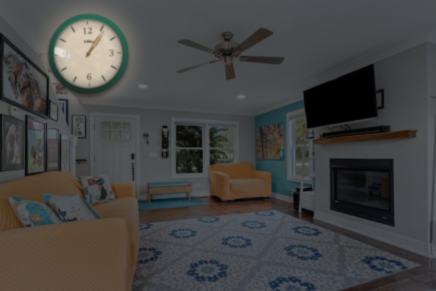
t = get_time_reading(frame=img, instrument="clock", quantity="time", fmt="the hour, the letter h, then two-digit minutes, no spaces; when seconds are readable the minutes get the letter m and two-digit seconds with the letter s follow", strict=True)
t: 1h06
